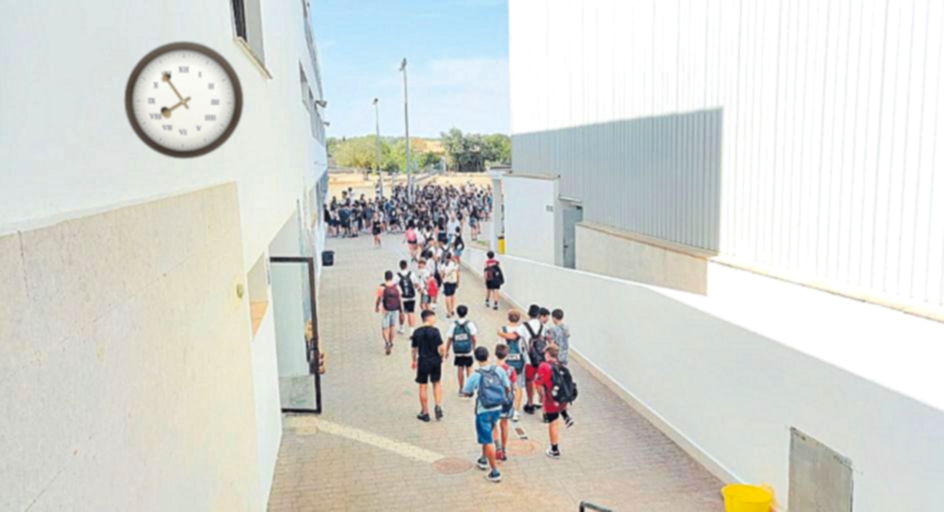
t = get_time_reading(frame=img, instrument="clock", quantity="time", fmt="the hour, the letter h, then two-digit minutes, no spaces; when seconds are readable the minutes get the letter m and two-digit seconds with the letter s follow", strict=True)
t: 7h54
